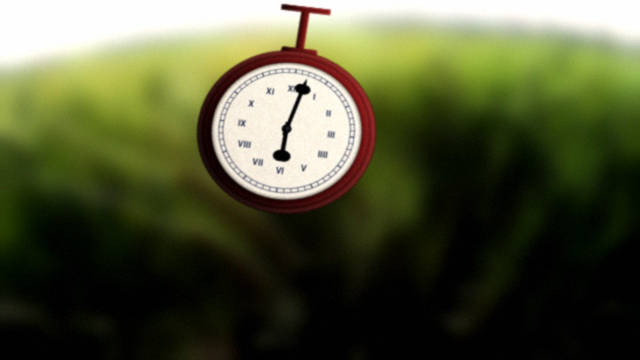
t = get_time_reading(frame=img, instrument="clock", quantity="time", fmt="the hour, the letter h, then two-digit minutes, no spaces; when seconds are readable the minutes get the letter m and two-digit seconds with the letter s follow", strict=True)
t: 6h02
